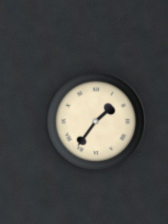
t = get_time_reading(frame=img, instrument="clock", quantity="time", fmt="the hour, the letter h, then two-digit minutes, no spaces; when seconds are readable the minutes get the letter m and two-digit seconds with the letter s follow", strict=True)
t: 1h36
